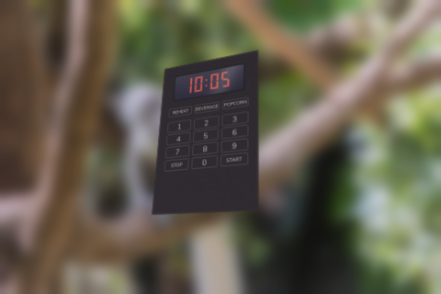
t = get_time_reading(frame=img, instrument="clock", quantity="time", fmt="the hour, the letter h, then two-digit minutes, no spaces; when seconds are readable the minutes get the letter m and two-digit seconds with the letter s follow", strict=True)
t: 10h05
